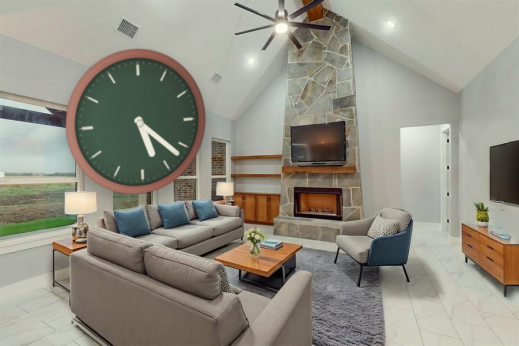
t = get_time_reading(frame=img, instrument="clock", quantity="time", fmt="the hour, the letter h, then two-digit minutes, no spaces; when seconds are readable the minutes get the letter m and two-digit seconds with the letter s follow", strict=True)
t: 5h22
